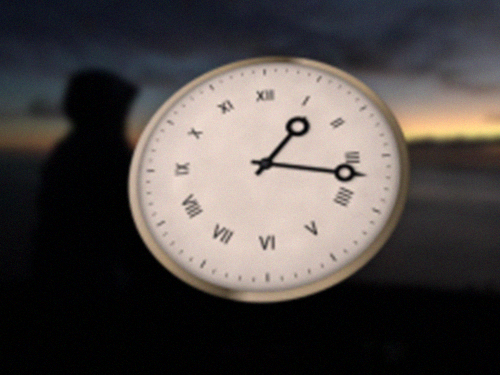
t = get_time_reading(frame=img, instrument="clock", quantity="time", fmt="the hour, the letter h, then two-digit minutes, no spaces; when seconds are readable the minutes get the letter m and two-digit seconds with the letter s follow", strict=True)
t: 1h17
